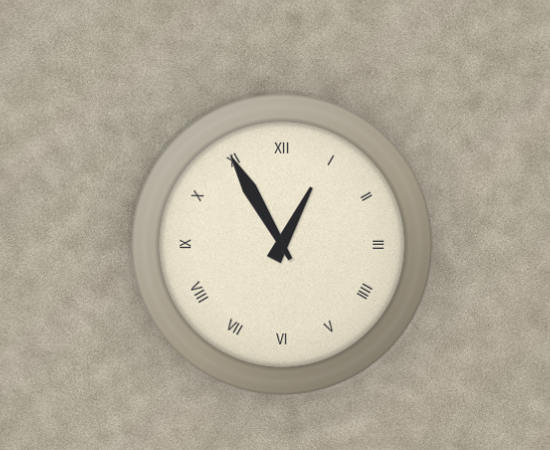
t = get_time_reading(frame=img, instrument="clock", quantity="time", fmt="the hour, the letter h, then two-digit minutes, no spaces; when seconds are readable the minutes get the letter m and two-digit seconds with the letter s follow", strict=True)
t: 12h55
